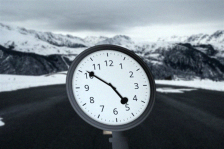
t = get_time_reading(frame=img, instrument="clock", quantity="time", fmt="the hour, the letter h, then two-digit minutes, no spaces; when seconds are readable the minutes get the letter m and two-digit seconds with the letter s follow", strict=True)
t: 4h51
